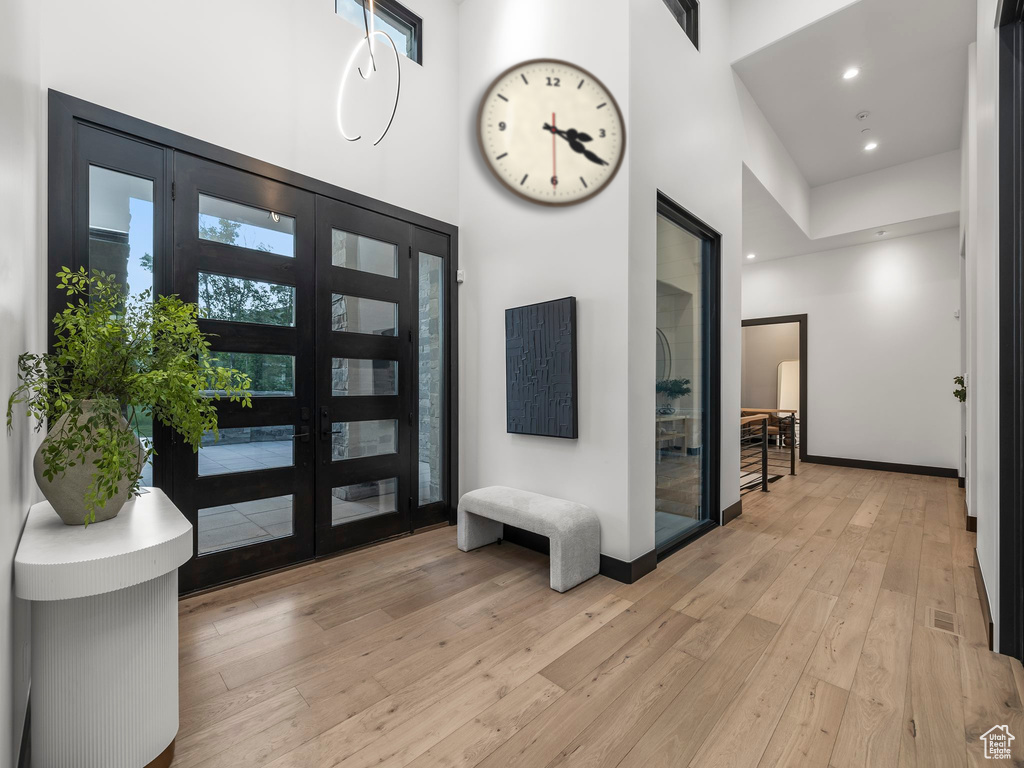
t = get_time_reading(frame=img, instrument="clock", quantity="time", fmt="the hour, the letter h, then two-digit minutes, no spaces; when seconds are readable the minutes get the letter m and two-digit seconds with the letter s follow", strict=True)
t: 3h20m30s
